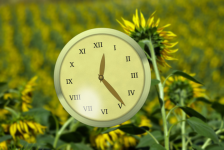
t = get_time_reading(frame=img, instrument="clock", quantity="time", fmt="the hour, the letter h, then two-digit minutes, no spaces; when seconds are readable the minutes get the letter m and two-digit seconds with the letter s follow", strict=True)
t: 12h24
